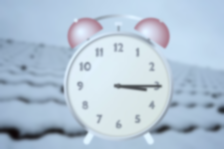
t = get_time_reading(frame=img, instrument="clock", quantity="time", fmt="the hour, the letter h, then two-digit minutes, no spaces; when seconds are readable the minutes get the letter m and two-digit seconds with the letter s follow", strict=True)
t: 3h15
